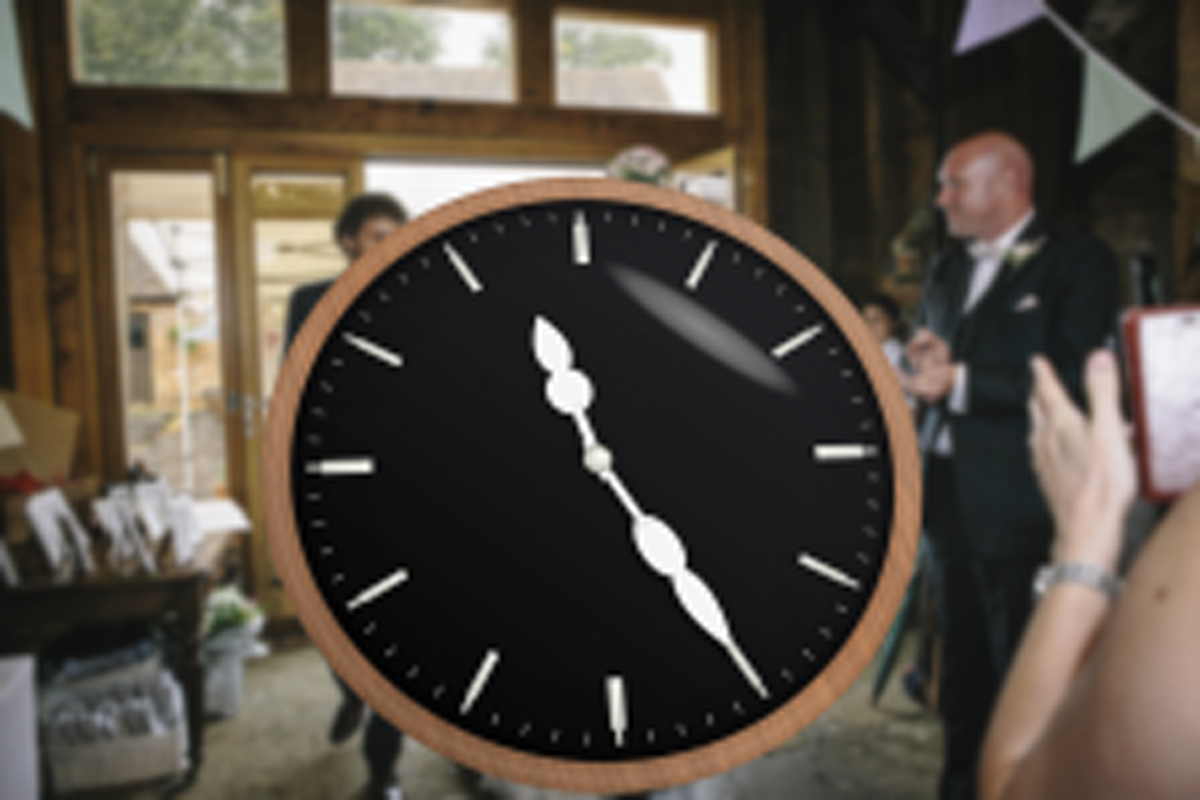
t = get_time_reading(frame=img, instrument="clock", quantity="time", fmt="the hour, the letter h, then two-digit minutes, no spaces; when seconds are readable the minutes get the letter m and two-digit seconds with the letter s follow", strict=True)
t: 11h25
